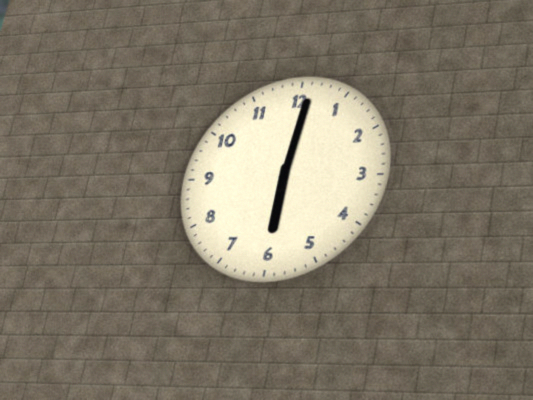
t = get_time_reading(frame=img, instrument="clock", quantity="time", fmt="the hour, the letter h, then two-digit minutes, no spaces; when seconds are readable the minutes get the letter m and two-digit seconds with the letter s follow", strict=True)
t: 6h01
